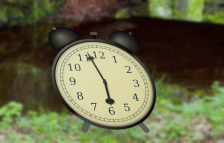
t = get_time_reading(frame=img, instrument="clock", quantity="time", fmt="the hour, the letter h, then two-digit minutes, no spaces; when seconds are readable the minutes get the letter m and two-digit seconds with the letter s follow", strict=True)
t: 5h57
